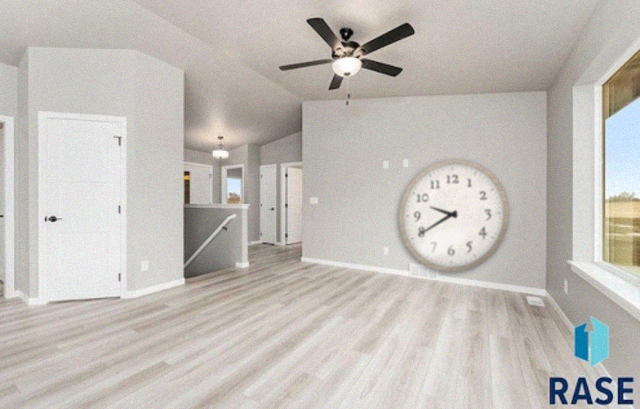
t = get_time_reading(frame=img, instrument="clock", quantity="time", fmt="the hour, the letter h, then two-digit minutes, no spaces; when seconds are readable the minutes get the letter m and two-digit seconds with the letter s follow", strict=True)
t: 9h40
